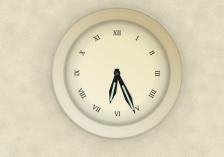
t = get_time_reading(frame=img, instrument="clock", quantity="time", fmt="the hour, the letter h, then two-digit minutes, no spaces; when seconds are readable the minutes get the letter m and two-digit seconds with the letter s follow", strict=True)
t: 6h26
